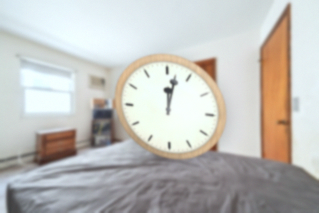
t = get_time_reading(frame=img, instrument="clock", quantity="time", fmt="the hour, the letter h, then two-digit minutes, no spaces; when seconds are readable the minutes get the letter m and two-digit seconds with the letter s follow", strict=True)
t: 12h02
